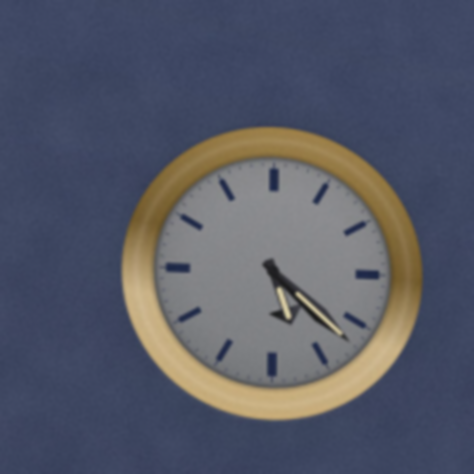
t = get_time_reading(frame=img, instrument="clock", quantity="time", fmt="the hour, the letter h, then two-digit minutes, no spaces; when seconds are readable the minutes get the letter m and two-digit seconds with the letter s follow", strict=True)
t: 5h22
